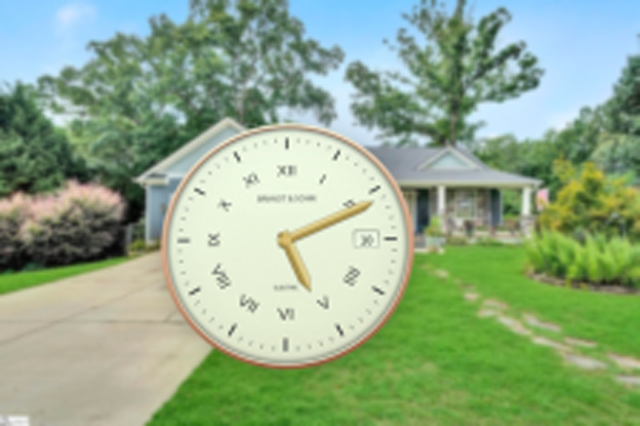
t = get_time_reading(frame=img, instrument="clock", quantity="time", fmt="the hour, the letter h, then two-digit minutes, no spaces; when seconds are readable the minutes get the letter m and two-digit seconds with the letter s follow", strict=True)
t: 5h11
